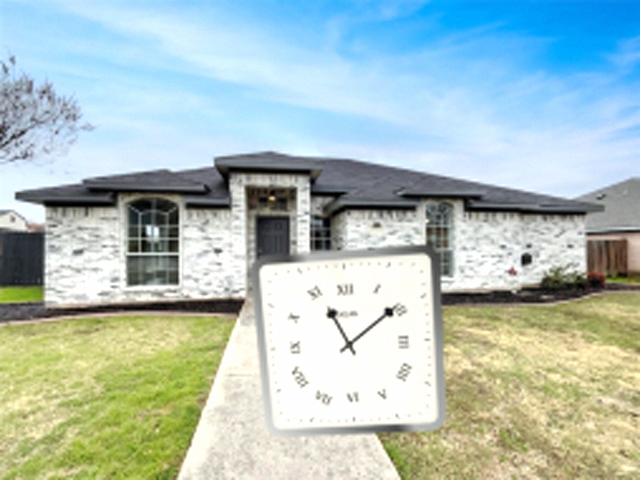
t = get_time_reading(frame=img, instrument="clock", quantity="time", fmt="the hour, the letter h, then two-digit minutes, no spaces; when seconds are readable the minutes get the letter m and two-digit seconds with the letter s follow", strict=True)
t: 11h09
